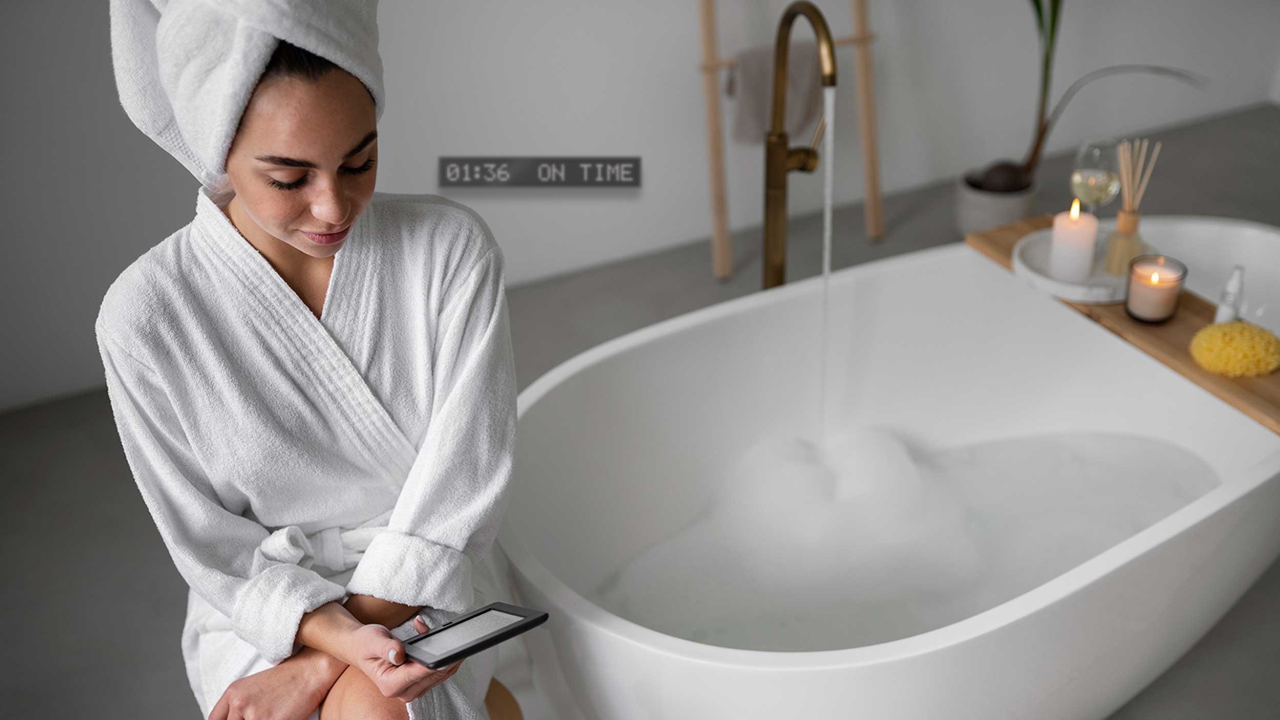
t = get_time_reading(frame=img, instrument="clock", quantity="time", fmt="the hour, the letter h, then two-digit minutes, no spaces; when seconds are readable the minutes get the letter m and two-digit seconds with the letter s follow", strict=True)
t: 1h36
